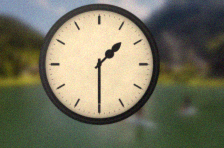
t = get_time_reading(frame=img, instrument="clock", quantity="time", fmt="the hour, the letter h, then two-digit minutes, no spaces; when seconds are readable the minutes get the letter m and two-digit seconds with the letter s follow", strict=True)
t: 1h30
